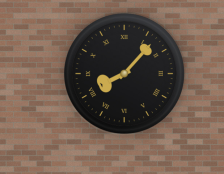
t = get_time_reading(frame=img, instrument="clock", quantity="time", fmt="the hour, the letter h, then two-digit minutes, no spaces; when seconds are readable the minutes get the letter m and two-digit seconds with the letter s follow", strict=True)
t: 8h07
